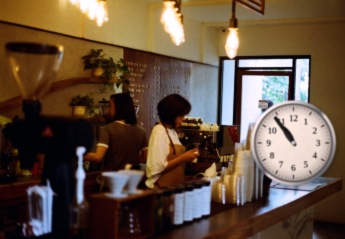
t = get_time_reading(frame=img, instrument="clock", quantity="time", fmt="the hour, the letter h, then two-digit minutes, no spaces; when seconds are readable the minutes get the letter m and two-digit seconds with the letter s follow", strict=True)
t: 10h54
